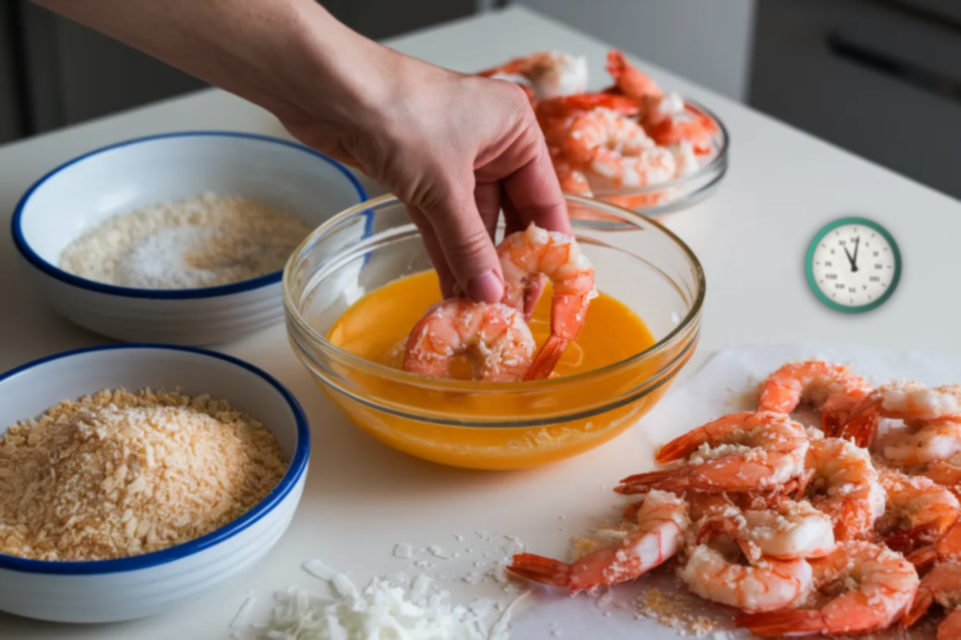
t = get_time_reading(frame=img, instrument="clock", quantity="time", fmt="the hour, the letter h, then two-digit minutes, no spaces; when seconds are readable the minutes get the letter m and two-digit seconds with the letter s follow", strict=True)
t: 11h01
